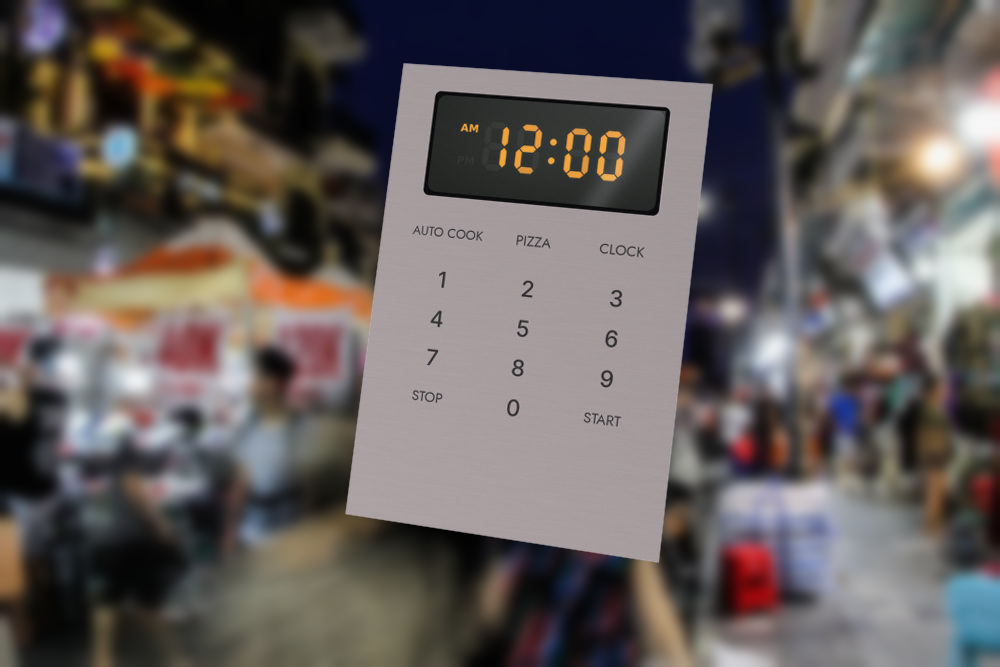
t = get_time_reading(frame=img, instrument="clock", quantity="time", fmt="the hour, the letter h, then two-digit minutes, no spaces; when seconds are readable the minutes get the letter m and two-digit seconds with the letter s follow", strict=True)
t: 12h00
